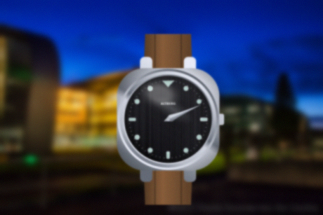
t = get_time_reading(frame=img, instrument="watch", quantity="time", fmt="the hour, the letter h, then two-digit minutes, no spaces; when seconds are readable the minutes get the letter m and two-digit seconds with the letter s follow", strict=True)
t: 2h11
